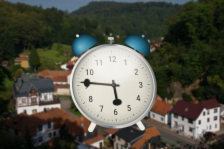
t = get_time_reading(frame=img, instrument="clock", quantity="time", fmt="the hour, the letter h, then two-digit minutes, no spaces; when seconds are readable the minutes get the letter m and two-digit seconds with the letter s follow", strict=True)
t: 5h46
